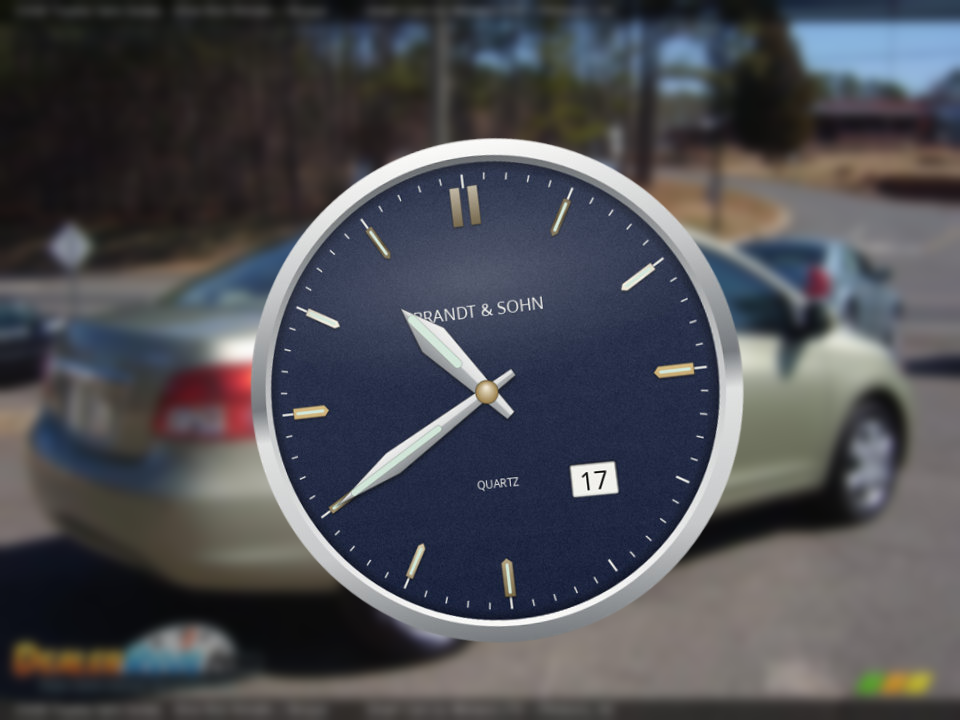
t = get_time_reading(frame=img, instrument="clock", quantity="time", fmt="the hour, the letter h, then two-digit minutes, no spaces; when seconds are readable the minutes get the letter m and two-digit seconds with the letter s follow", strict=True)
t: 10h40
